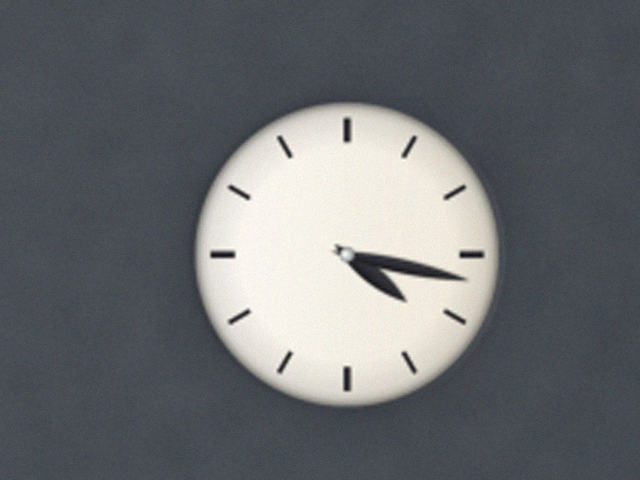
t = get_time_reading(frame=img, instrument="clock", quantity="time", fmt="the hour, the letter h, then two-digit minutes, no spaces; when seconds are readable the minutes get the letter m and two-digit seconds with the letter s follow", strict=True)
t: 4h17
